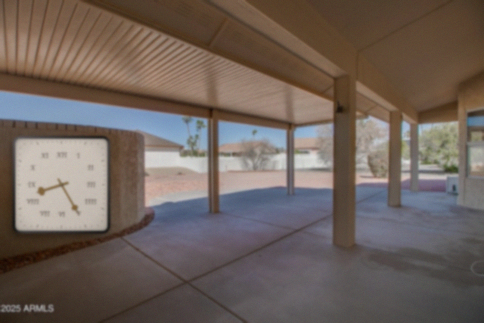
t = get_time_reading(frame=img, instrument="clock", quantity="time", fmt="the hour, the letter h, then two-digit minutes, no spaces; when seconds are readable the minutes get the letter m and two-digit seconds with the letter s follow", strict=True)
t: 8h25
